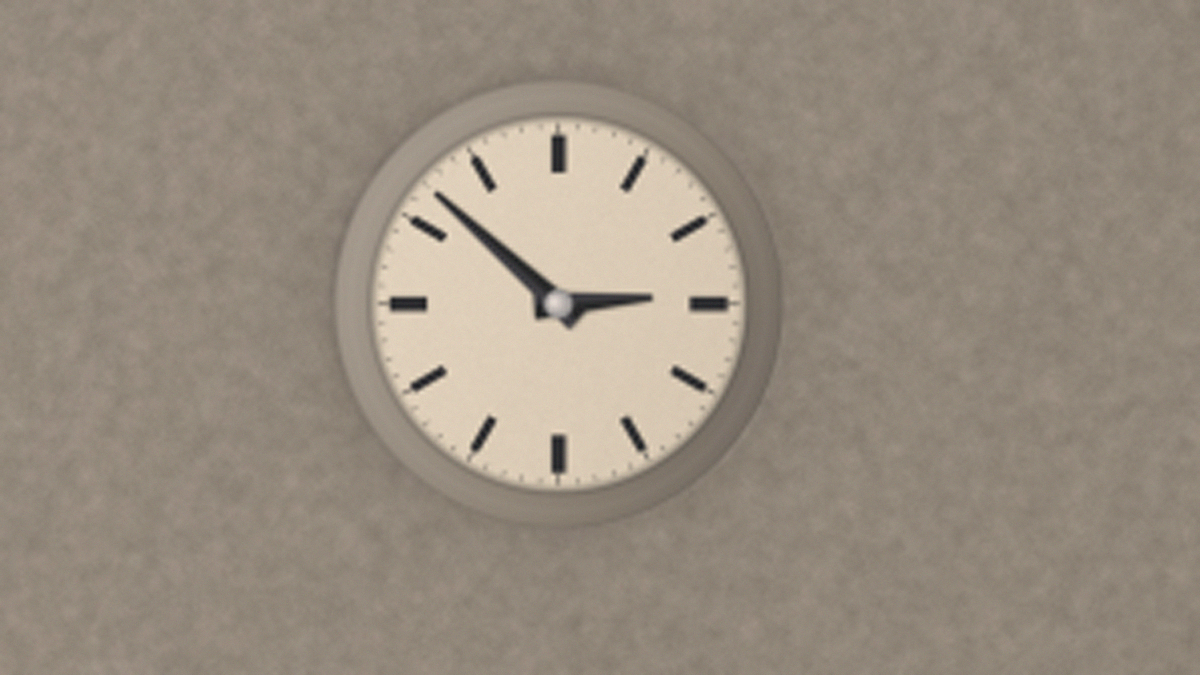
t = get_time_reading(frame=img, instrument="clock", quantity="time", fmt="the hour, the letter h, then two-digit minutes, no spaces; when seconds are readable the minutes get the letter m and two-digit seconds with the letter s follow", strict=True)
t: 2h52
